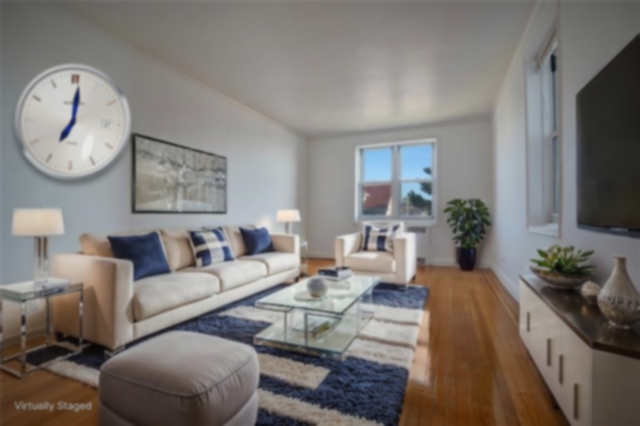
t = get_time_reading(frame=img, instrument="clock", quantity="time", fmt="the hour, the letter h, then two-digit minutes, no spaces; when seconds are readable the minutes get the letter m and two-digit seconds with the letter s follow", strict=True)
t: 7h01
